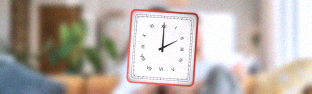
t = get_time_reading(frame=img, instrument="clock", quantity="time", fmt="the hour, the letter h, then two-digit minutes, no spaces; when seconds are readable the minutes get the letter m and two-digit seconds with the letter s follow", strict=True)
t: 2h00
